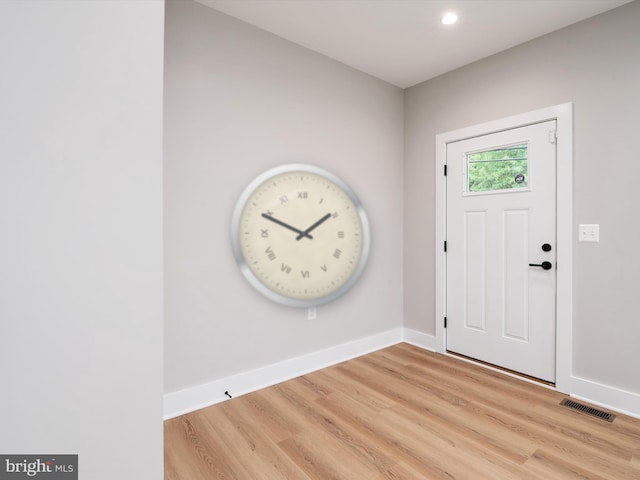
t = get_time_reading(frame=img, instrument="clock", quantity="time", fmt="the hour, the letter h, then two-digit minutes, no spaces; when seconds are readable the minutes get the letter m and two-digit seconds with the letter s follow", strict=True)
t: 1h49
